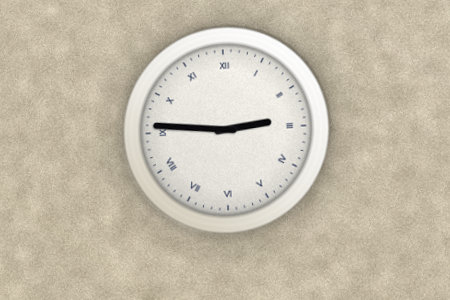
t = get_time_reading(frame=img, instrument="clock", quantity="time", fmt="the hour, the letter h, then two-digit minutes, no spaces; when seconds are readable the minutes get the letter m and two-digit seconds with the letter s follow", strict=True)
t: 2h46
